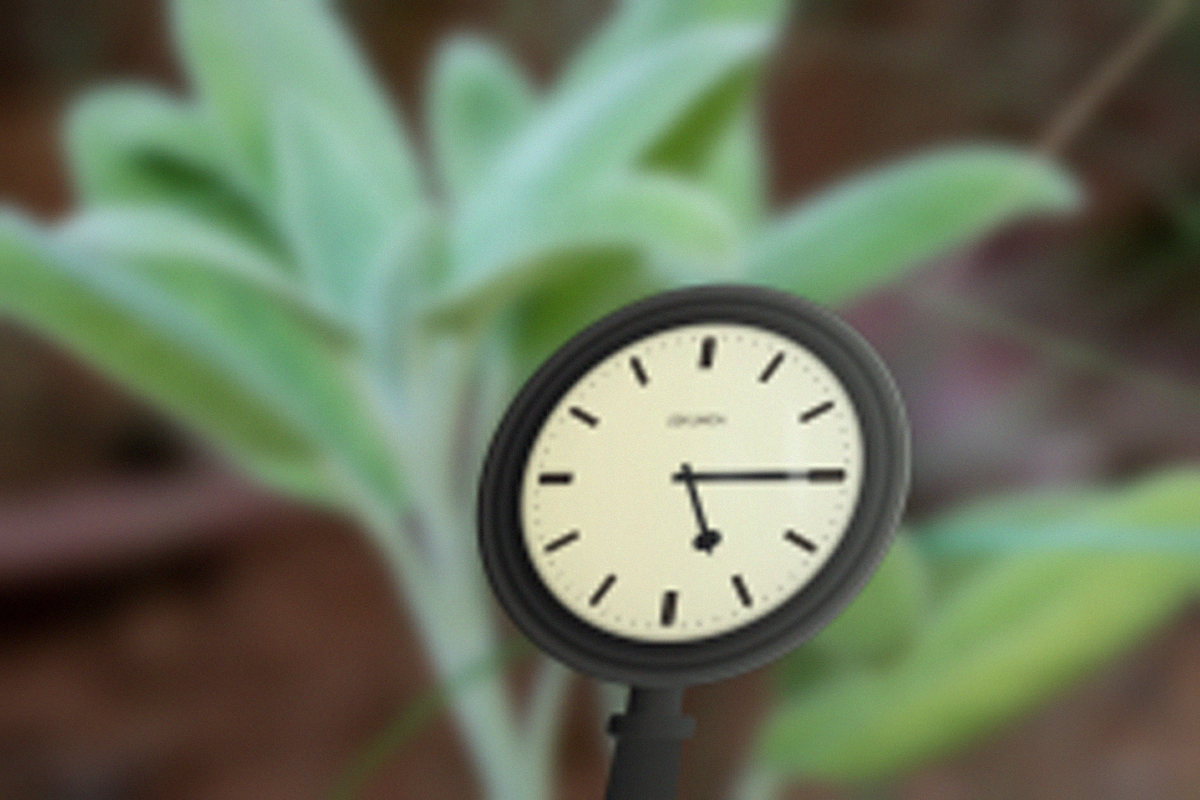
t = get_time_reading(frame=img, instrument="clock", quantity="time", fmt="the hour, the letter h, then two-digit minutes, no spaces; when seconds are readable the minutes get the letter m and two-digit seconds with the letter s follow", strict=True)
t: 5h15
